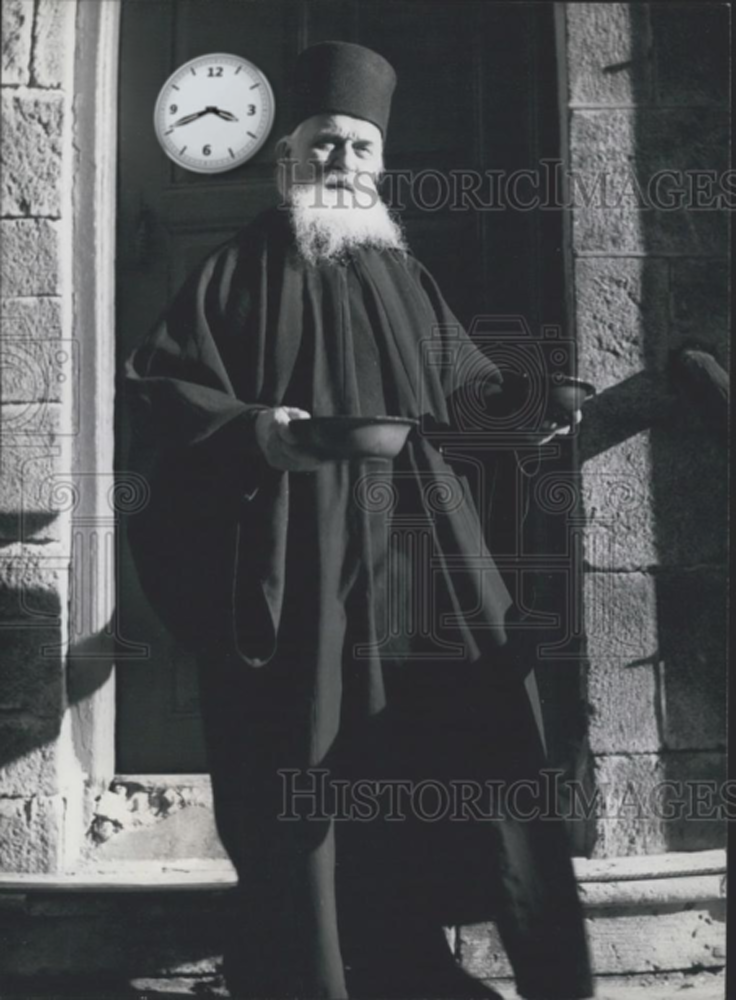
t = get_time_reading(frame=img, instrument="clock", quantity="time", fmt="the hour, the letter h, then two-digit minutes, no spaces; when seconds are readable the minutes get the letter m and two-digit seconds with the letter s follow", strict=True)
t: 3h41
